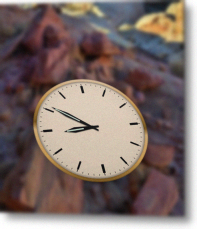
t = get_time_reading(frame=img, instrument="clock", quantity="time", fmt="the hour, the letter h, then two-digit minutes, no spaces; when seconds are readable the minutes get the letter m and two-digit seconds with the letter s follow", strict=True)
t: 8h51
